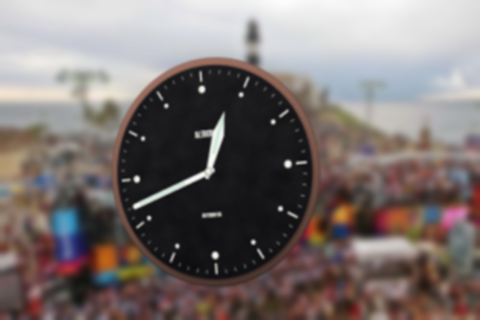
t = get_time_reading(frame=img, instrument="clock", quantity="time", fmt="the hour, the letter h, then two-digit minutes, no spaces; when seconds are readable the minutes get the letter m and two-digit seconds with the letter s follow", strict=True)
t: 12h42
